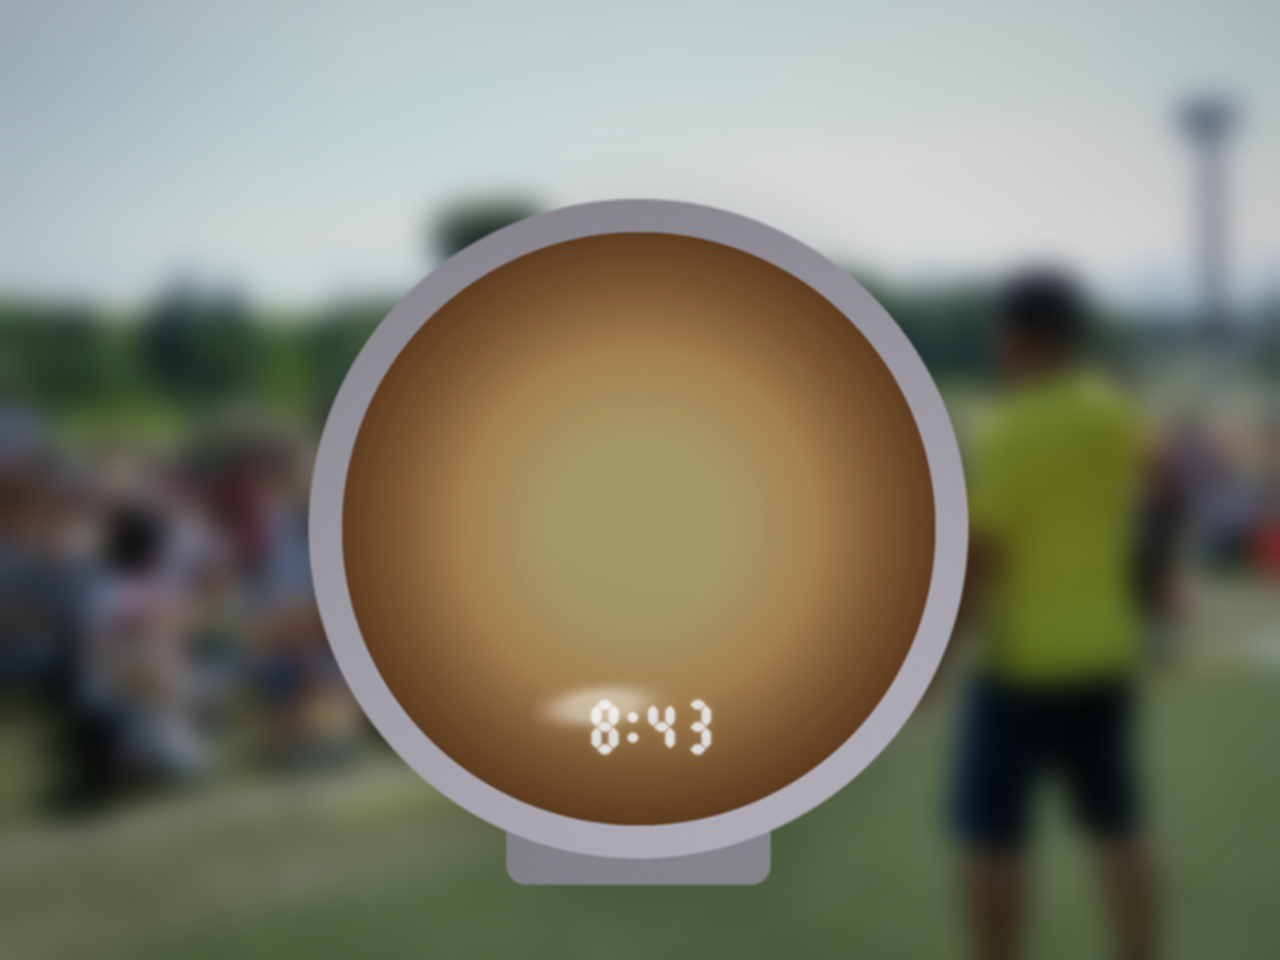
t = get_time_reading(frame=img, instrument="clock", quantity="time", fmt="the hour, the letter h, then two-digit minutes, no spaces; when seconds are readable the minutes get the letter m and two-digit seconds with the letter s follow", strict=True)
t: 8h43
